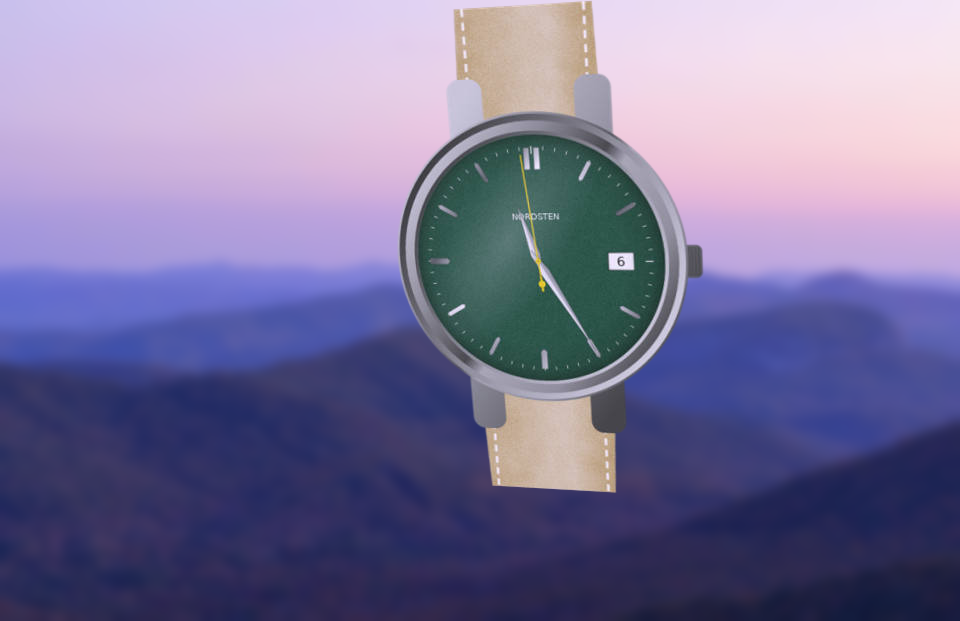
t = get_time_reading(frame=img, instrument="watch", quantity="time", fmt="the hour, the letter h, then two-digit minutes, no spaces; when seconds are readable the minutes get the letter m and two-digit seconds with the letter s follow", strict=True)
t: 11h24m59s
